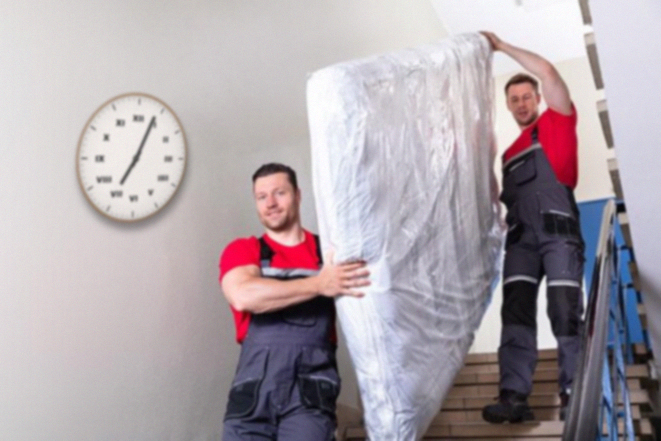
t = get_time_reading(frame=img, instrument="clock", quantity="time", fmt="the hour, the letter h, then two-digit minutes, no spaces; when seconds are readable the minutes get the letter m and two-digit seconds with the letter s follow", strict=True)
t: 7h04
